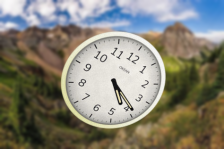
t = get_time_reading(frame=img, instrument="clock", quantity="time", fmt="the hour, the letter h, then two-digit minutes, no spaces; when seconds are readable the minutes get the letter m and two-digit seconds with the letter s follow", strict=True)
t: 4h19
